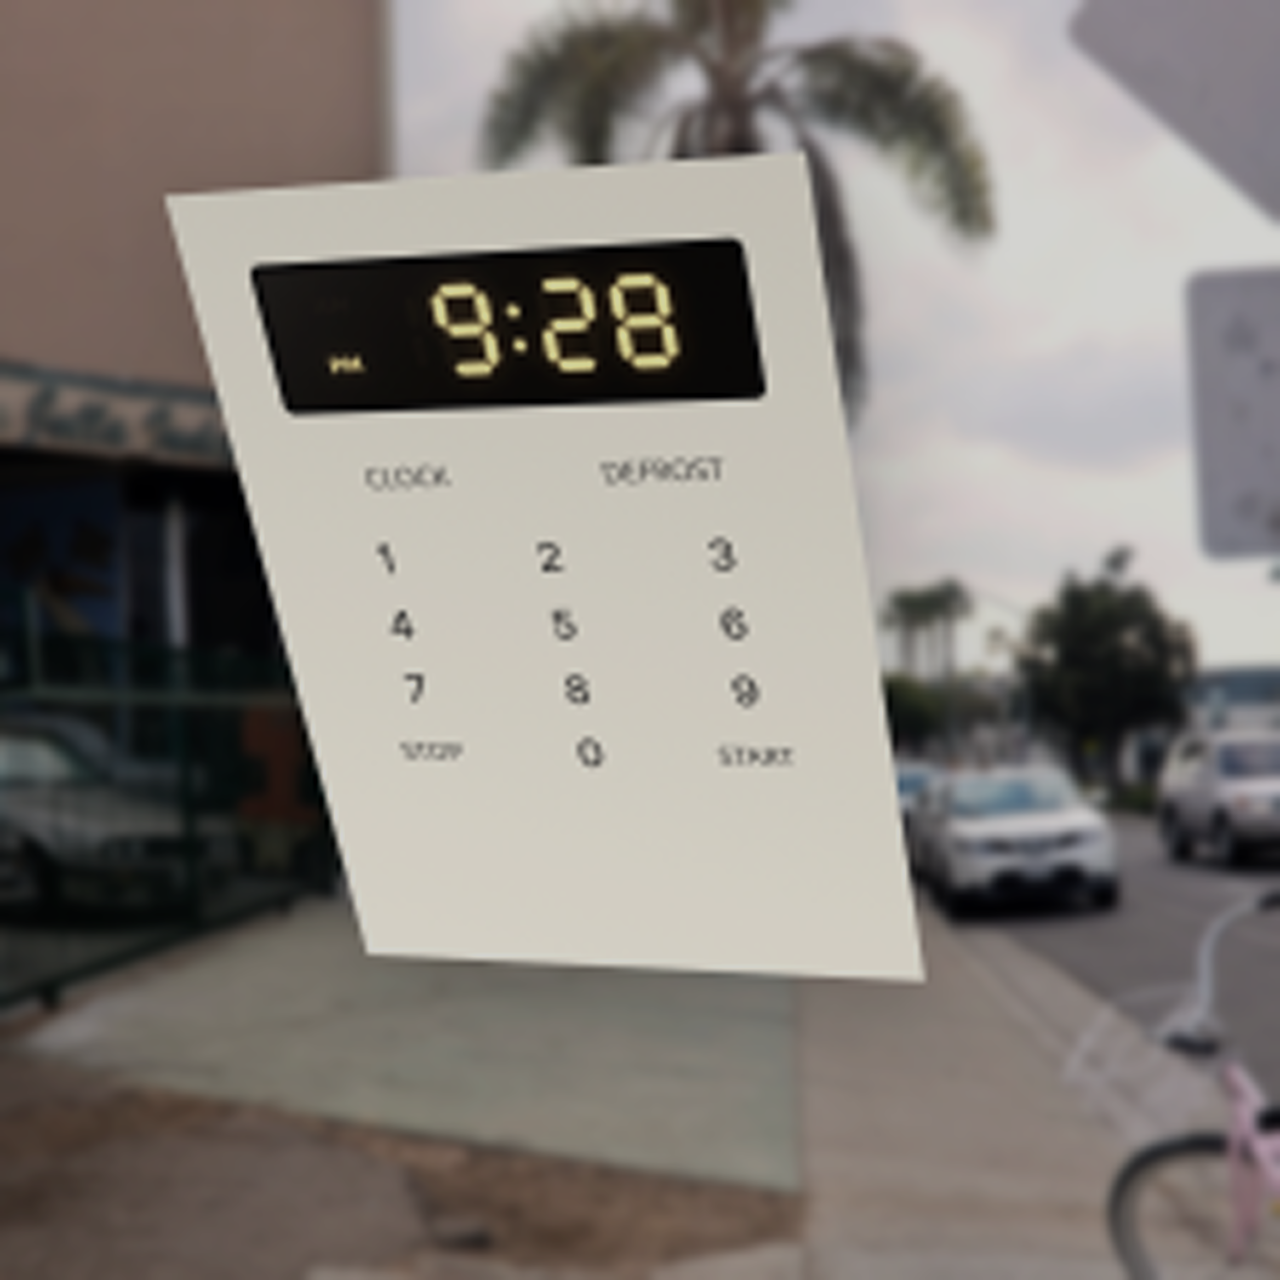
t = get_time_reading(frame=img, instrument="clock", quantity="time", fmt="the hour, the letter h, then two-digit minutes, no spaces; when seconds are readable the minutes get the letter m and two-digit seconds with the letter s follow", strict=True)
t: 9h28
